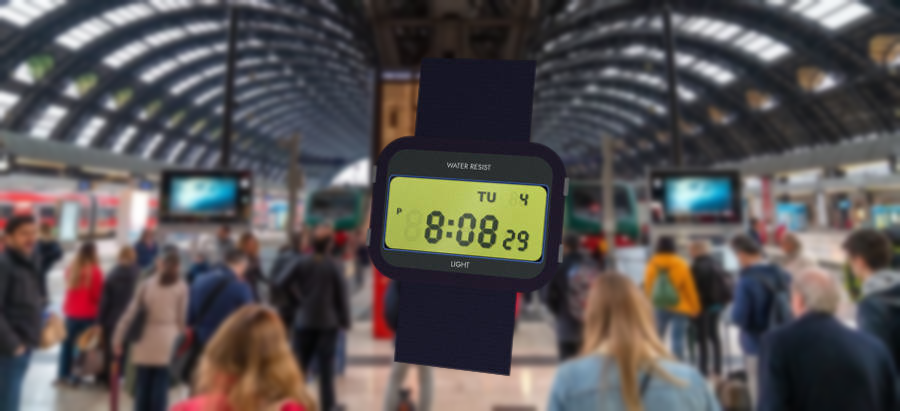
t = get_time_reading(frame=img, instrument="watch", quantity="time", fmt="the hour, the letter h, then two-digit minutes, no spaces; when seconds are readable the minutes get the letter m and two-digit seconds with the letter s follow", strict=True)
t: 8h08m29s
